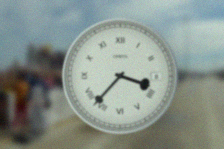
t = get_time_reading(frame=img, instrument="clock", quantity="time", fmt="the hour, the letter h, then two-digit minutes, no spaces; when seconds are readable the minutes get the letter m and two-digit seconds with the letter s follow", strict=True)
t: 3h37
